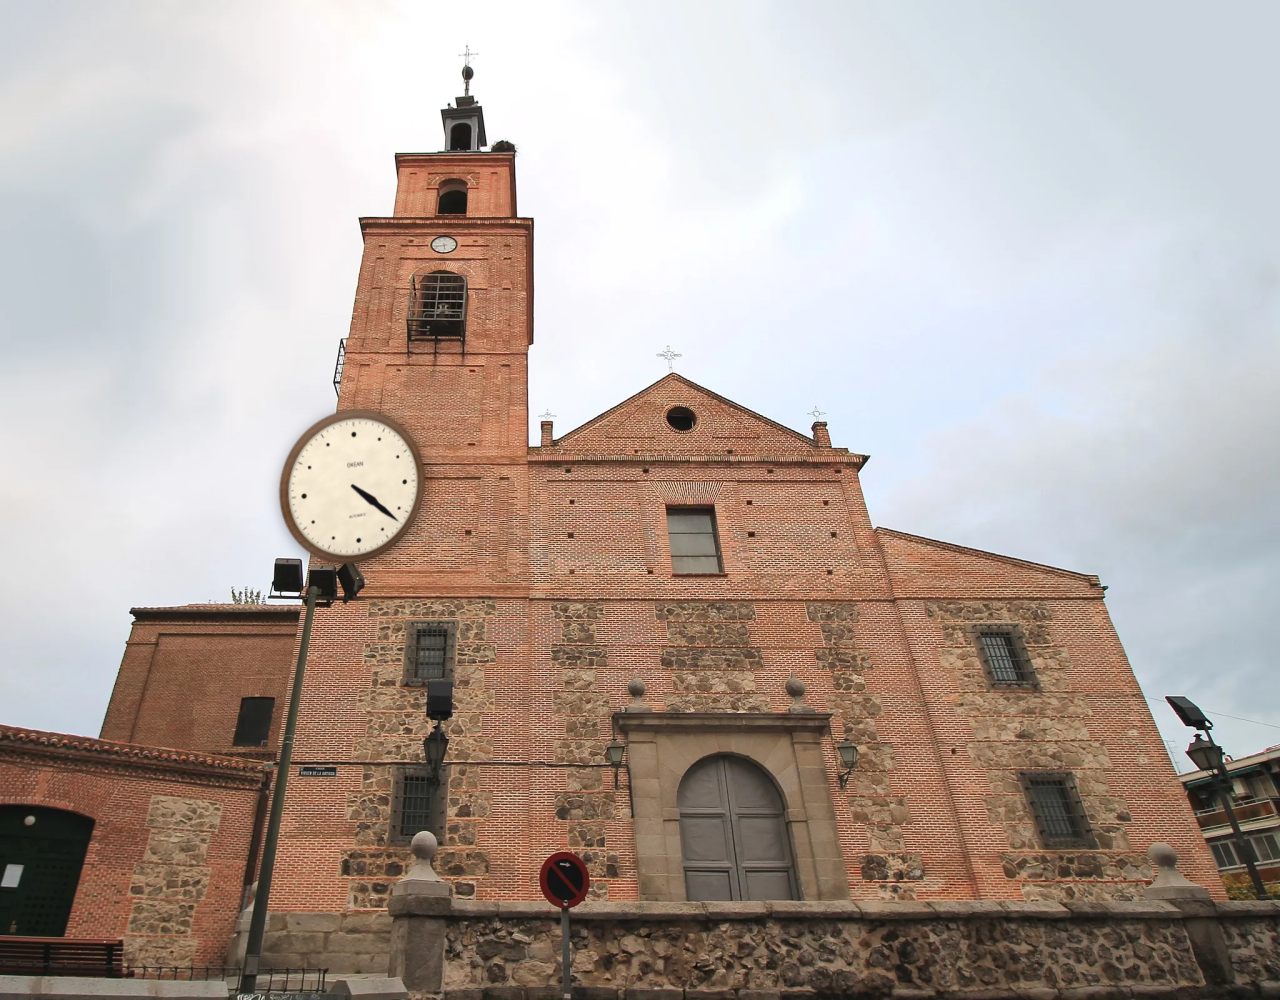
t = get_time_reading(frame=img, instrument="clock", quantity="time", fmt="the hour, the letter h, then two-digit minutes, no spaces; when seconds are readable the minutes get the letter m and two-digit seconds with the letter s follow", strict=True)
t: 4h22
